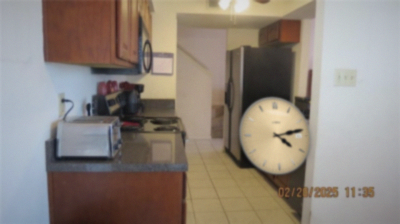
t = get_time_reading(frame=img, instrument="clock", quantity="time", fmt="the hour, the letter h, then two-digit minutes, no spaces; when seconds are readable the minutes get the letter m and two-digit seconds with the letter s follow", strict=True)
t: 4h13
